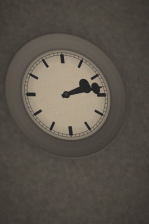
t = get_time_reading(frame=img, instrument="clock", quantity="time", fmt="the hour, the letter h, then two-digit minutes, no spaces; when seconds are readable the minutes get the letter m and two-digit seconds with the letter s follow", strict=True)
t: 2h13
